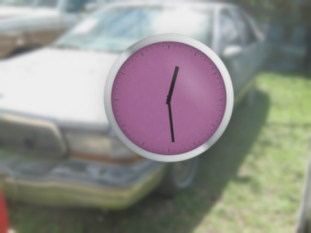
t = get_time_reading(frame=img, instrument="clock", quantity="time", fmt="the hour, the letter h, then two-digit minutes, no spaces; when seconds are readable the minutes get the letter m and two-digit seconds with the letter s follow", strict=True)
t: 12h29
